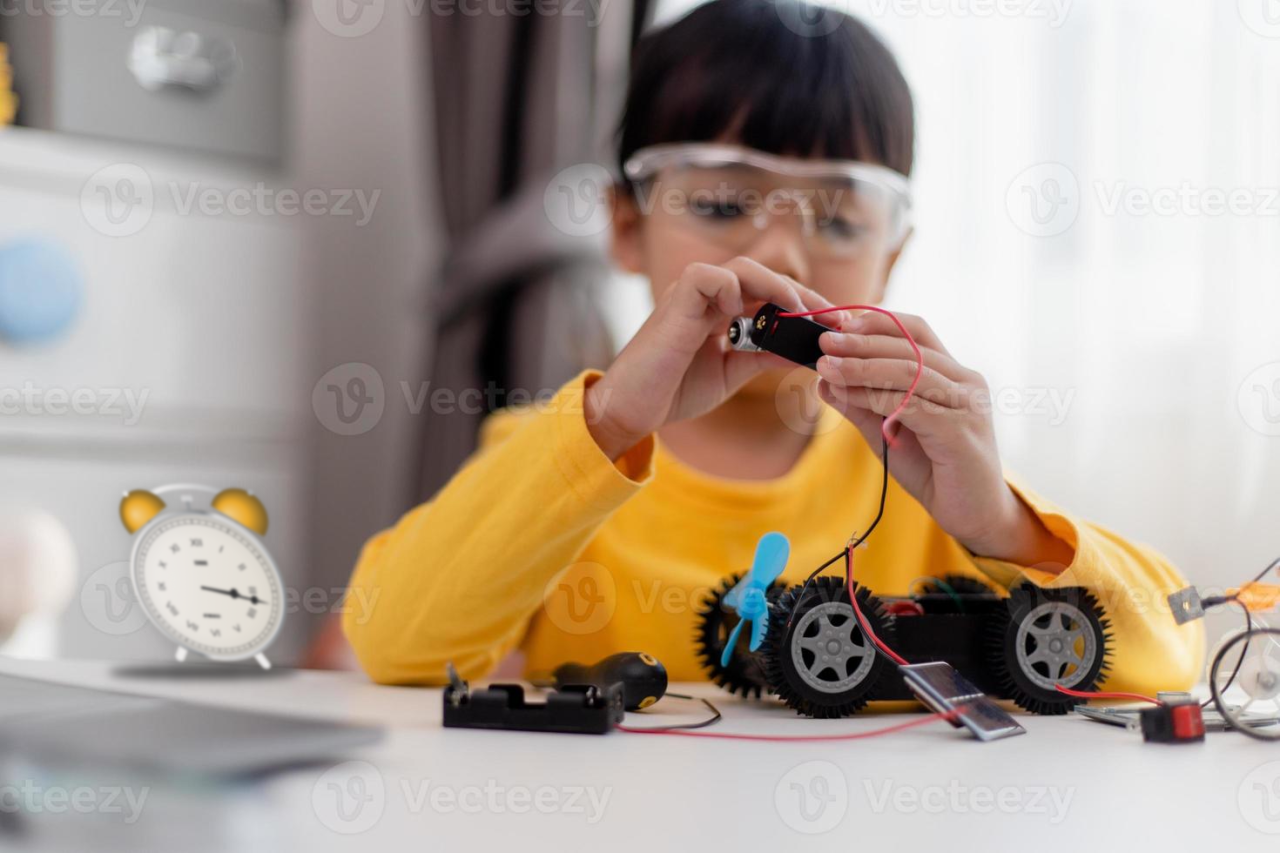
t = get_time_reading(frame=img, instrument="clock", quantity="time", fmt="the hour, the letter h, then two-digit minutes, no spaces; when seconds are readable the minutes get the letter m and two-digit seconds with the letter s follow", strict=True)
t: 3h17
